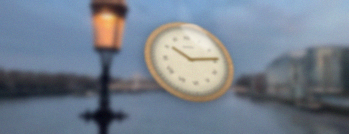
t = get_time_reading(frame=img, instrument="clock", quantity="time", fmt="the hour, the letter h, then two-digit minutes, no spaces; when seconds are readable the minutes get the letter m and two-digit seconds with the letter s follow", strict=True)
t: 10h14
